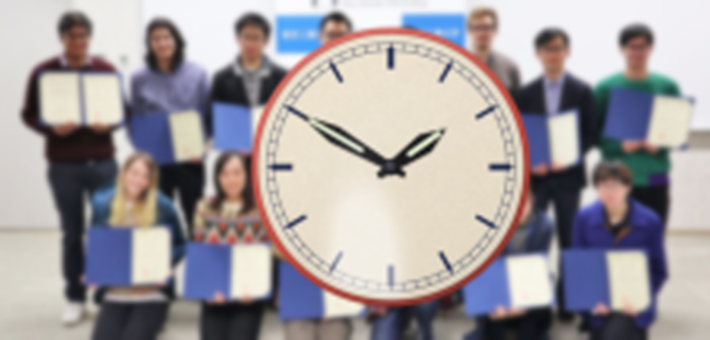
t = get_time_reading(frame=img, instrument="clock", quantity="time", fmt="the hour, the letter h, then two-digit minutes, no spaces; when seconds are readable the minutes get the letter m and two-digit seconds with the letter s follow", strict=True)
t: 1h50
